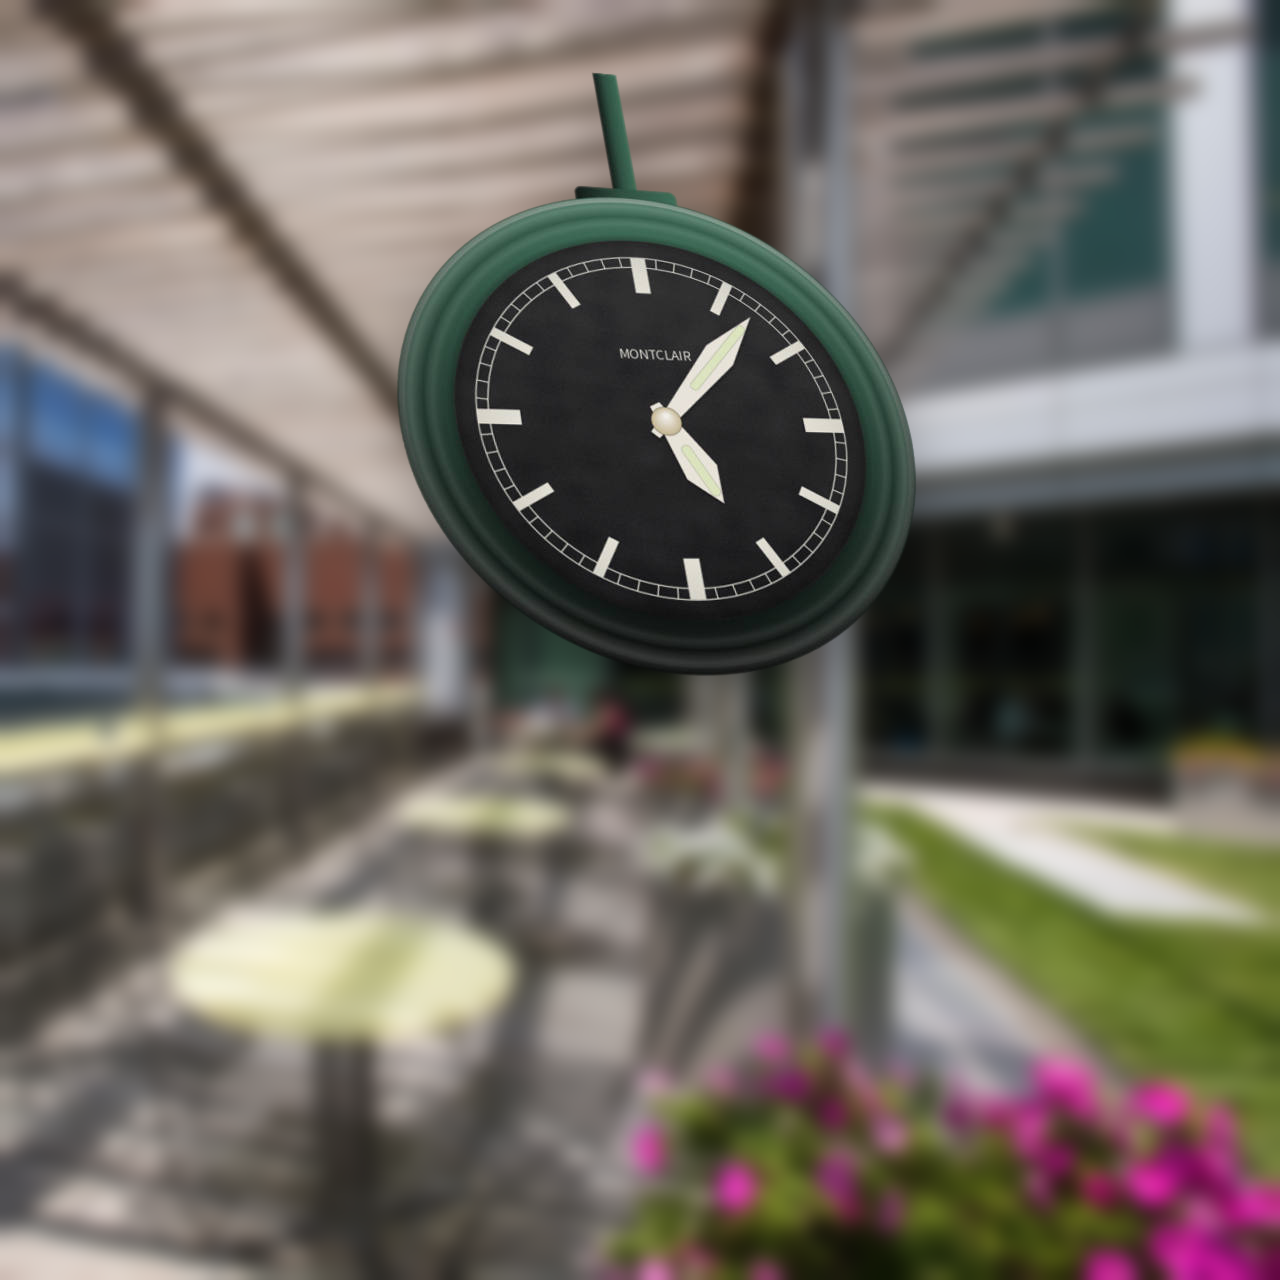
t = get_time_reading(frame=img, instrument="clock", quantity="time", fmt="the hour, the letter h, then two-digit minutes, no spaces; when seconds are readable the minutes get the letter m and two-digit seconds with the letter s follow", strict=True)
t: 5h07
